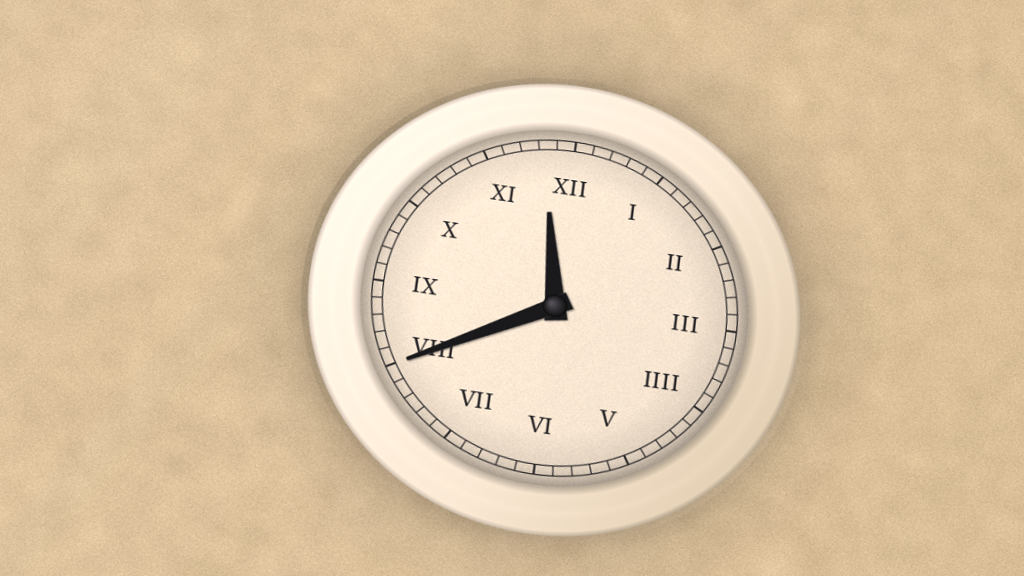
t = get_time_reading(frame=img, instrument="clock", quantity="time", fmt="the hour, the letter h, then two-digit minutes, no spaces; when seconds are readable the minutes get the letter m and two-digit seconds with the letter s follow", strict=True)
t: 11h40
